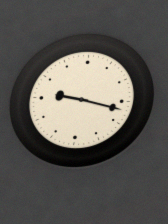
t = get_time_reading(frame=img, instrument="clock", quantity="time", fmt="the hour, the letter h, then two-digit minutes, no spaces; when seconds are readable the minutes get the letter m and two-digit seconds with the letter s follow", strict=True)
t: 9h17
